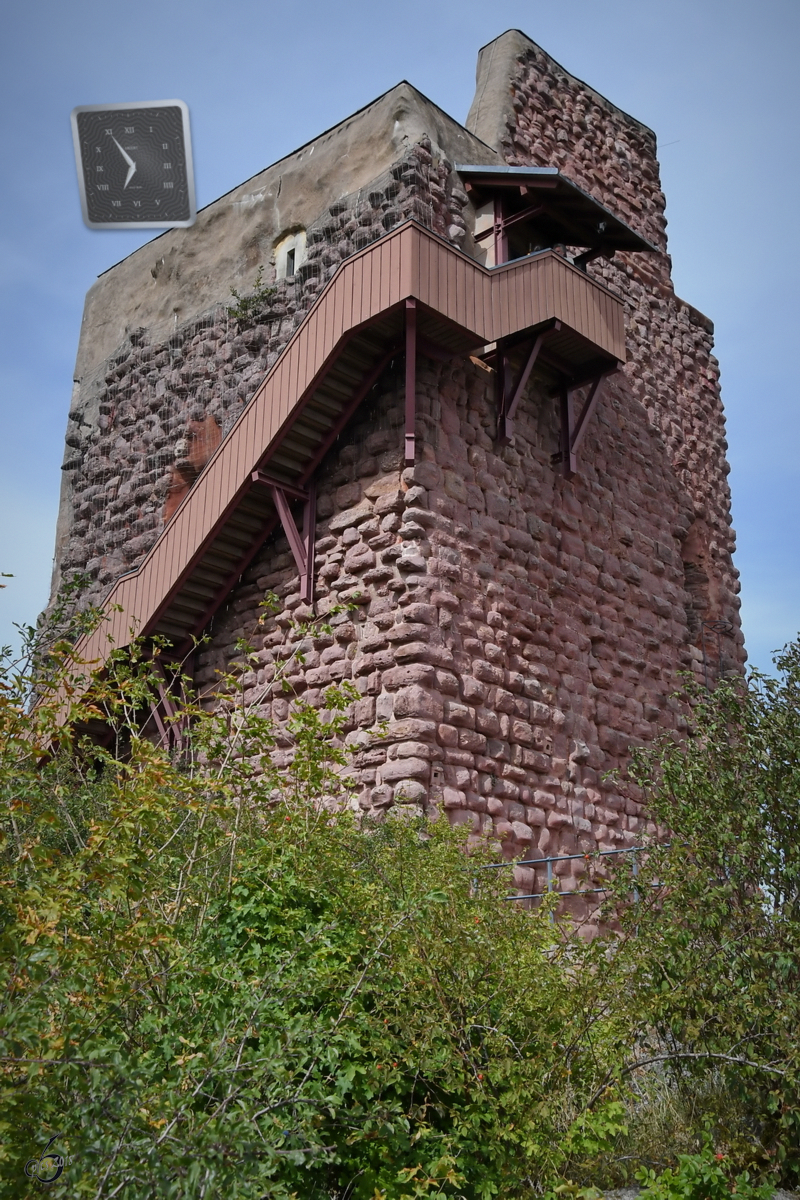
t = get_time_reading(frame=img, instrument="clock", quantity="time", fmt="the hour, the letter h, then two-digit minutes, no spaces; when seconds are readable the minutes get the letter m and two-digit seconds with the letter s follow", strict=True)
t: 6h55
